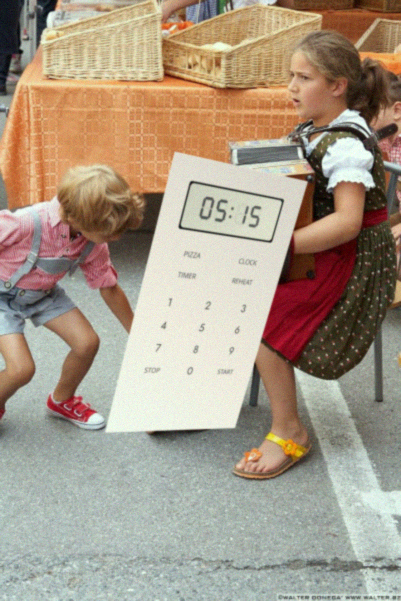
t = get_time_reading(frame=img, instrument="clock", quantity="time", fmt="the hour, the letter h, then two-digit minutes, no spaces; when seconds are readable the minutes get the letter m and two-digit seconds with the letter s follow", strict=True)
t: 5h15
